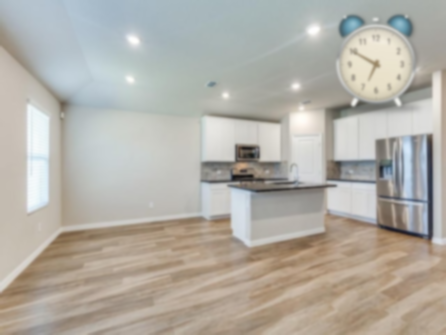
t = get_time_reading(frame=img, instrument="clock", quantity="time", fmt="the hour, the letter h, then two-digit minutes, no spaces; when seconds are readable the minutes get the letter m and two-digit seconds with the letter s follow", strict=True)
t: 6h50
